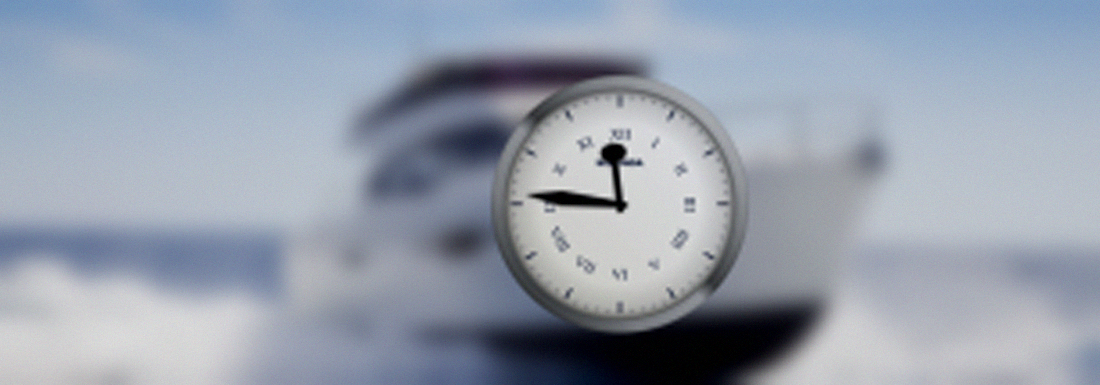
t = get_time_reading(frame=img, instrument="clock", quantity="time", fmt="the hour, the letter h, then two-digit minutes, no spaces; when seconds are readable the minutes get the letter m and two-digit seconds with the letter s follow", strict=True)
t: 11h46
